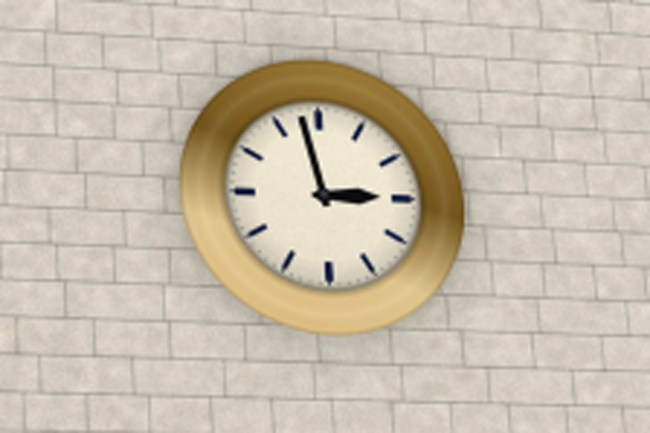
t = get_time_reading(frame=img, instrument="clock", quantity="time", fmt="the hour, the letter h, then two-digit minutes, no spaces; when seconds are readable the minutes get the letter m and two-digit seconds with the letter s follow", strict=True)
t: 2h58
